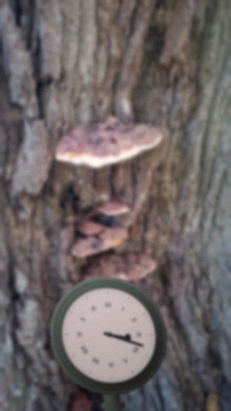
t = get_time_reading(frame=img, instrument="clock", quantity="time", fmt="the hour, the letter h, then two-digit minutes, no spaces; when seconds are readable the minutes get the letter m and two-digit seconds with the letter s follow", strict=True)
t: 3h18
